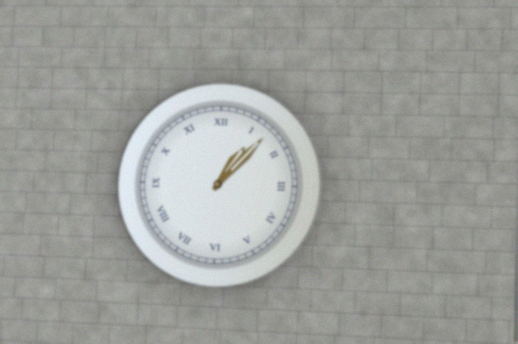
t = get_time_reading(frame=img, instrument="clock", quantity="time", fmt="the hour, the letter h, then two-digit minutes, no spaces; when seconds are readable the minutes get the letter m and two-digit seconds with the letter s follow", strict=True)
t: 1h07
